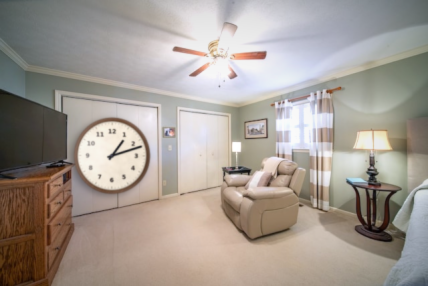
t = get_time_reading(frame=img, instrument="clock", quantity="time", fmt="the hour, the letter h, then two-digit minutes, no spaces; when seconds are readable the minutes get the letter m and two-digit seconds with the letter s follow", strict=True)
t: 1h12
